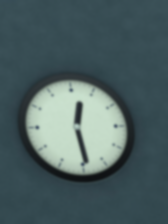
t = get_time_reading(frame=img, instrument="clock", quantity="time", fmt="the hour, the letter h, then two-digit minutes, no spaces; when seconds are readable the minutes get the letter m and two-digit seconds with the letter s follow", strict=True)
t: 12h29
